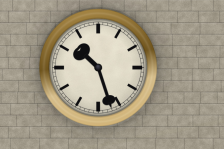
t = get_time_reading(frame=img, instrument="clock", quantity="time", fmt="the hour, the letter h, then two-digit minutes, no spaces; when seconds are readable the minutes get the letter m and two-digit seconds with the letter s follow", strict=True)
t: 10h27
